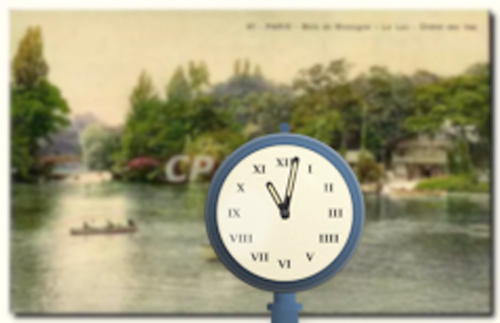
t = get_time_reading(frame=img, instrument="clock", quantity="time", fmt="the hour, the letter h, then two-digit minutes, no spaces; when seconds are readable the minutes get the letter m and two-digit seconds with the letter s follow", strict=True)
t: 11h02
